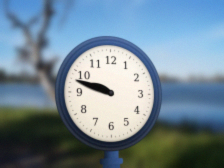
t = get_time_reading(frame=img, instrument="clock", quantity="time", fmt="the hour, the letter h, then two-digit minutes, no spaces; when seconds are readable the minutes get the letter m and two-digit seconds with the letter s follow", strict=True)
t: 9h48
